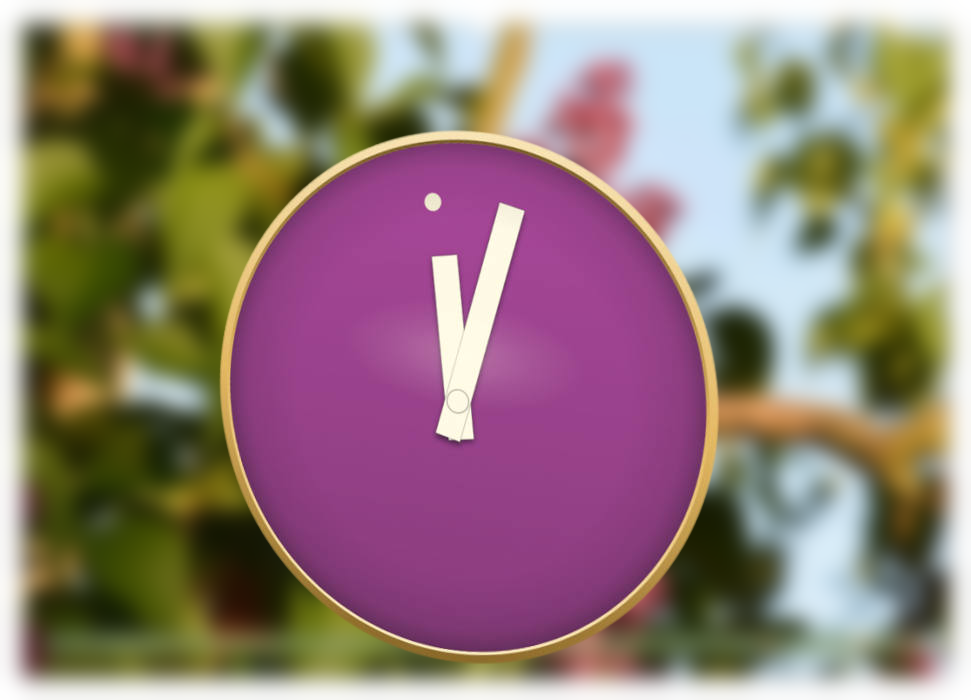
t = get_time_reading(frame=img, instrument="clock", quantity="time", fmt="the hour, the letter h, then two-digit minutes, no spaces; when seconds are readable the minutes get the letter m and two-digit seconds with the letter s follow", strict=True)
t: 12h04
